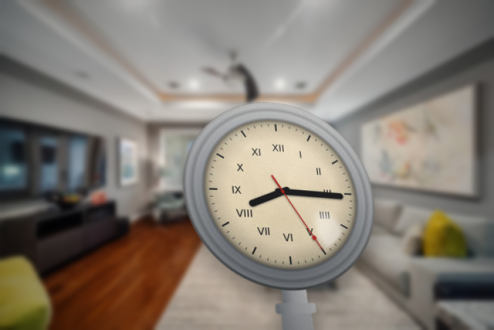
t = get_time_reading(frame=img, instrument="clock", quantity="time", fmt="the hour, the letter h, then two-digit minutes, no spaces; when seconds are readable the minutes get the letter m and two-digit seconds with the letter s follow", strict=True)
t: 8h15m25s
